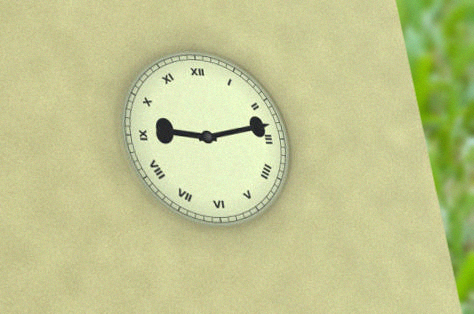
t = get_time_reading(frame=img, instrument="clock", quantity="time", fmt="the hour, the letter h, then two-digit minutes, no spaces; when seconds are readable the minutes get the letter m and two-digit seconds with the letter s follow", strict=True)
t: 9h13
